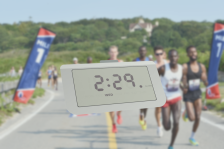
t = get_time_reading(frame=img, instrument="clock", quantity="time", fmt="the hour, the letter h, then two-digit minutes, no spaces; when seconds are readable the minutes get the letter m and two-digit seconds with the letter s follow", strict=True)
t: 2h29
